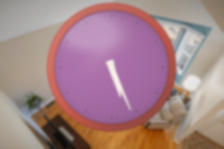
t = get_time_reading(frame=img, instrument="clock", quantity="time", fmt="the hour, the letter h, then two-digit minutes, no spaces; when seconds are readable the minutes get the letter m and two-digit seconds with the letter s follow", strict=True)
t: 5h26
